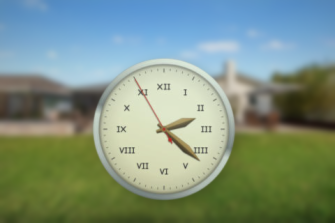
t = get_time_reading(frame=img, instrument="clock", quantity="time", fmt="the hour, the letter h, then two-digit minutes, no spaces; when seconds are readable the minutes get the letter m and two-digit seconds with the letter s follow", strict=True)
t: 2h21m55s
